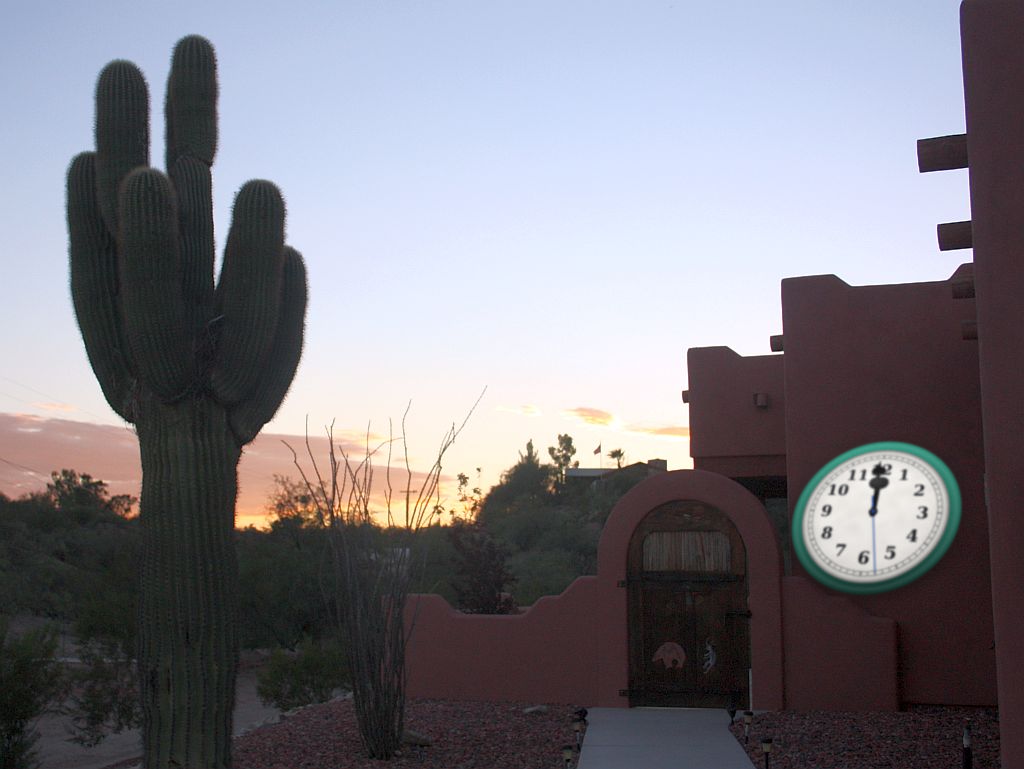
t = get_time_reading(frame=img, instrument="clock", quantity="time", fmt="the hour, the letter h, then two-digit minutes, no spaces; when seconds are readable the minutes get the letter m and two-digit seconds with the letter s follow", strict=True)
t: 11h59m28s
